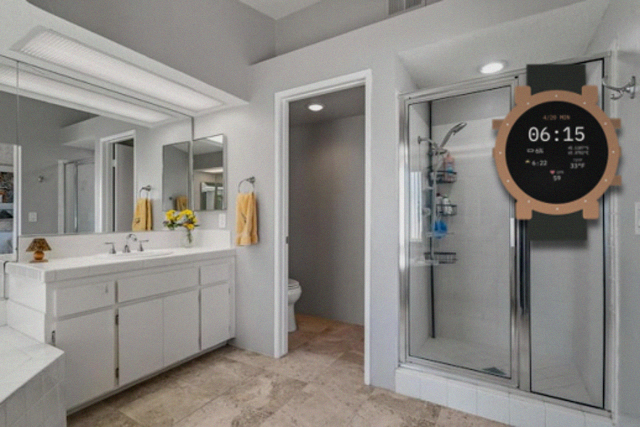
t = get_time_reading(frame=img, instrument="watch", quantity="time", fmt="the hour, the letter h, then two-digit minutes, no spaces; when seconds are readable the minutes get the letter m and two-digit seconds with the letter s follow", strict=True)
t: 6h15
